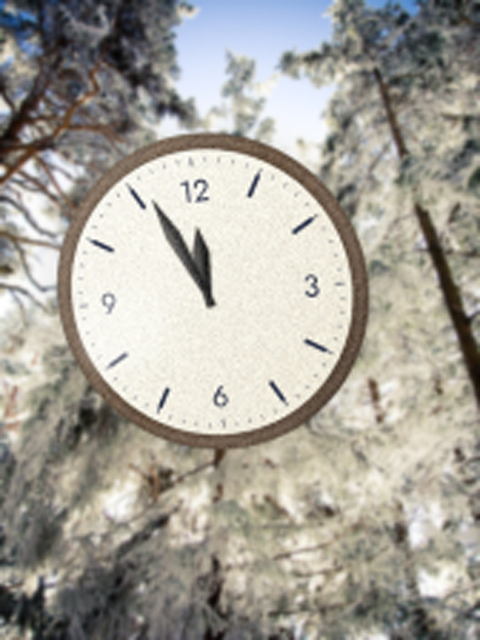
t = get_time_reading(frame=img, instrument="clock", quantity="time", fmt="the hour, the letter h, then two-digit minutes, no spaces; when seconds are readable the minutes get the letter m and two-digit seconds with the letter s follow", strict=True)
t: 11h56
